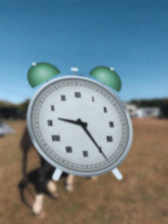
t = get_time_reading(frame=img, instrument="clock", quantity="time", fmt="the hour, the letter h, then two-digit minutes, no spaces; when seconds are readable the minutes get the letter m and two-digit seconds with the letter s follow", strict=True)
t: 9h25
